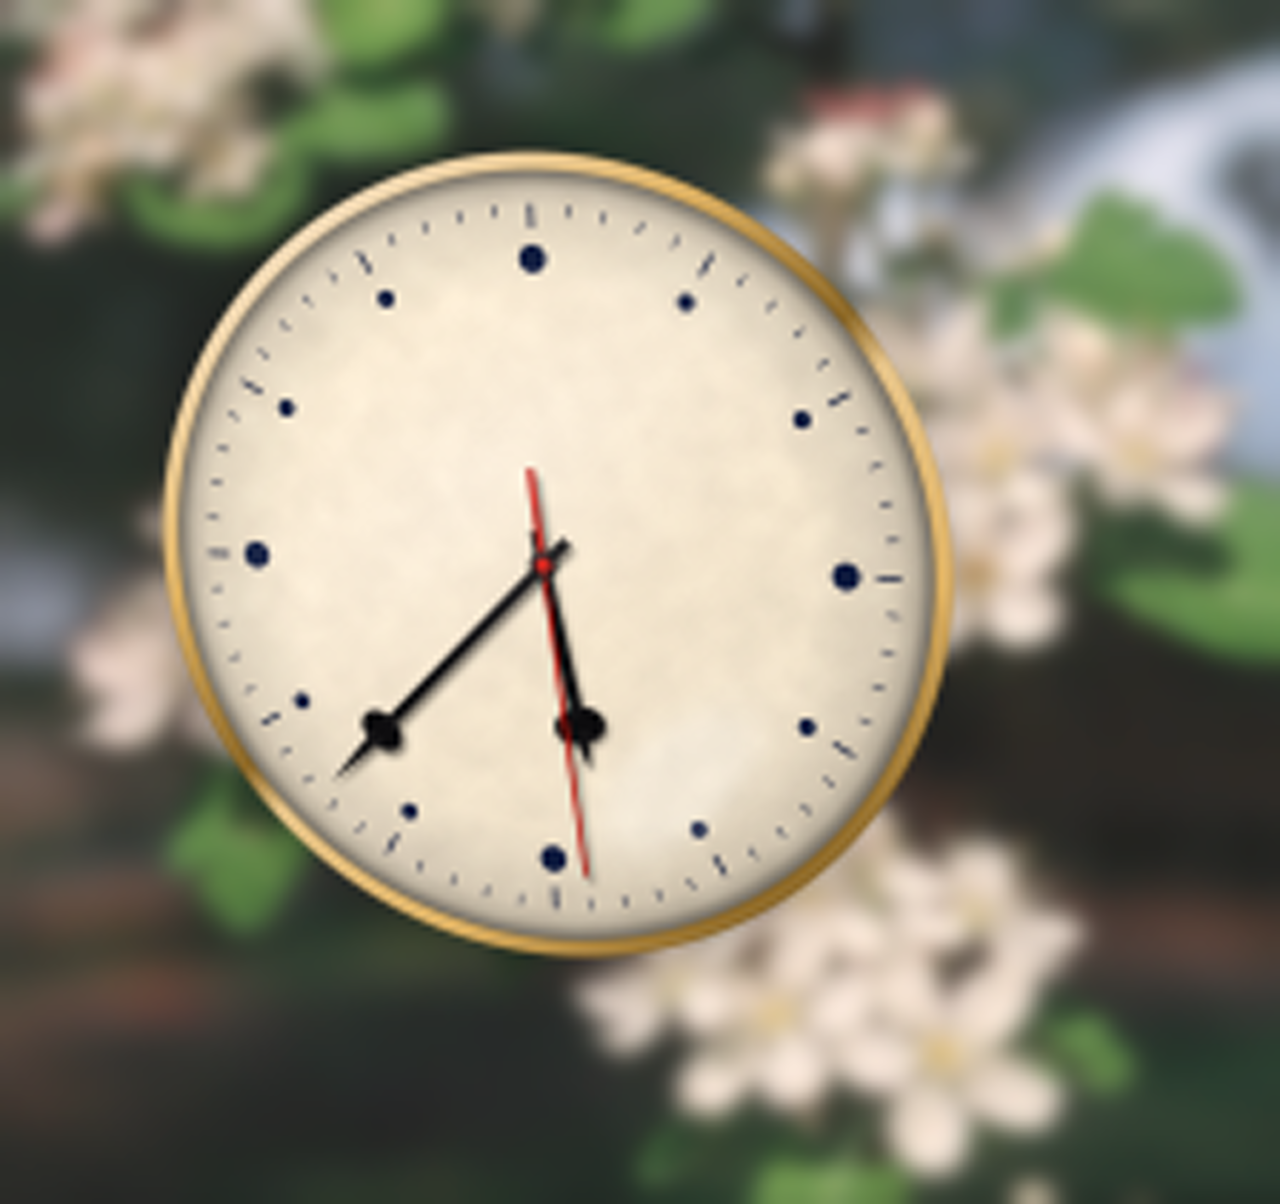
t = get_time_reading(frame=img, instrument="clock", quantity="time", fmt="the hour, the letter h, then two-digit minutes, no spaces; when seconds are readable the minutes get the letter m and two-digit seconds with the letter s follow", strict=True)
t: 5h37m29s
